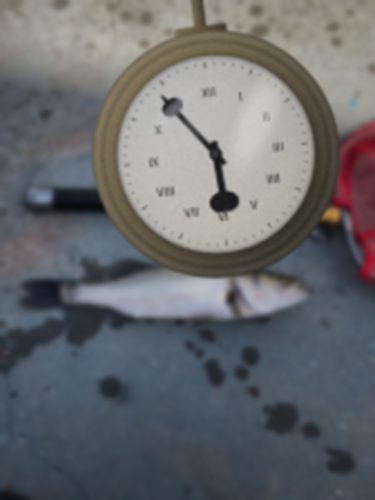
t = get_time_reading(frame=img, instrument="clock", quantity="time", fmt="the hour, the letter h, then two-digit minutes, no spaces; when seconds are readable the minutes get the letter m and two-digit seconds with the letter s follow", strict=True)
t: 5h54
